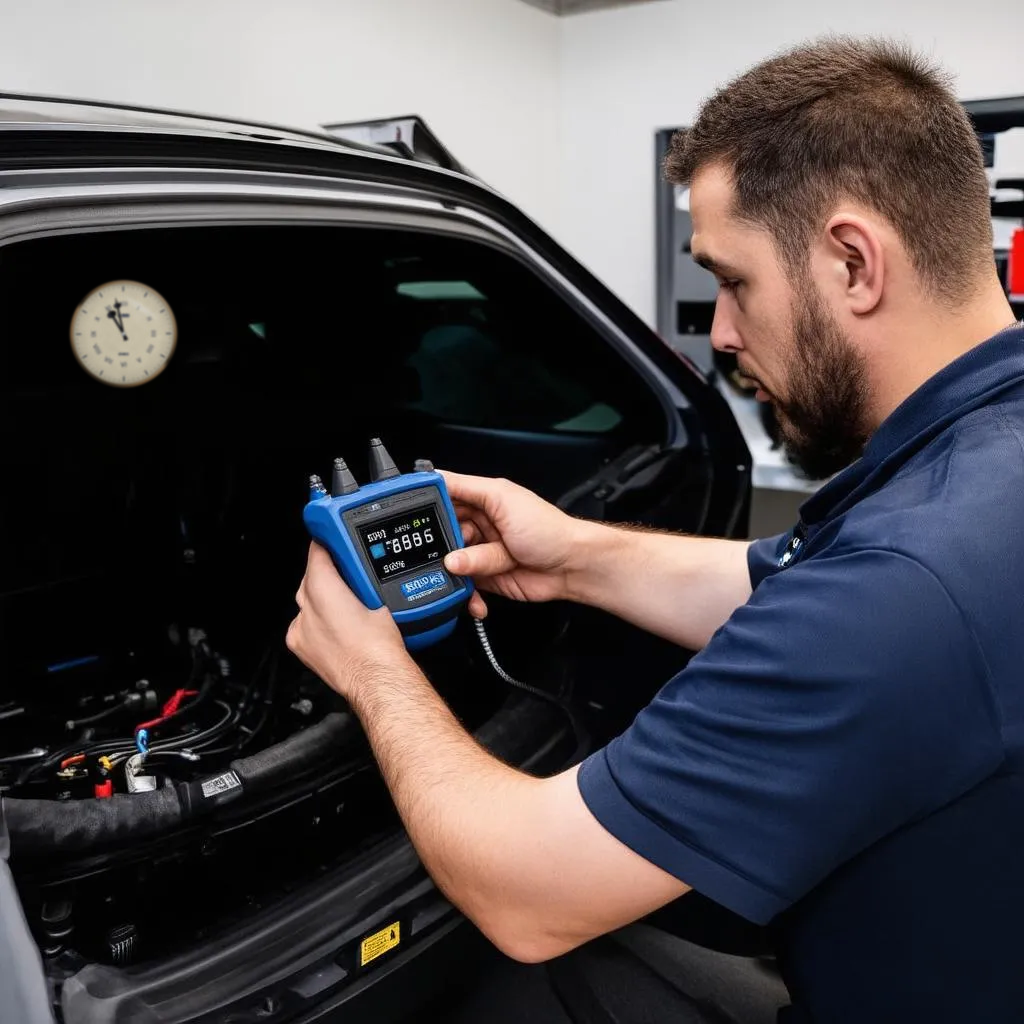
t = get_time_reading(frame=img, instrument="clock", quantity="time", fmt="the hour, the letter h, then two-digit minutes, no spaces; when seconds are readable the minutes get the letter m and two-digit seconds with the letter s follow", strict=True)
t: 10h58
